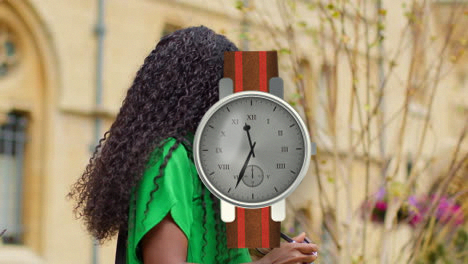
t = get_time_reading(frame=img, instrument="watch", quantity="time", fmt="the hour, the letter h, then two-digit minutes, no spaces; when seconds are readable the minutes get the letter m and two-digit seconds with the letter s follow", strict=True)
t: 11h34
